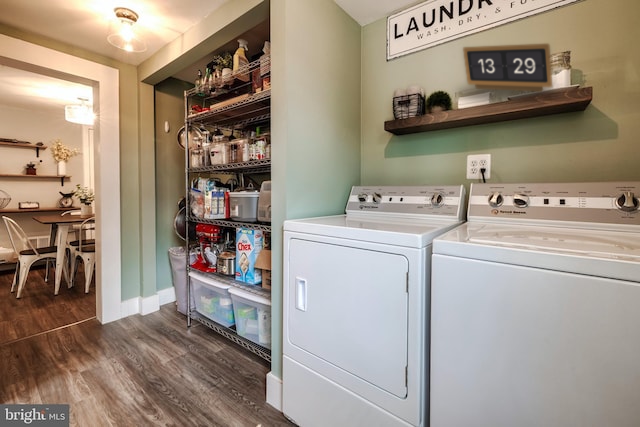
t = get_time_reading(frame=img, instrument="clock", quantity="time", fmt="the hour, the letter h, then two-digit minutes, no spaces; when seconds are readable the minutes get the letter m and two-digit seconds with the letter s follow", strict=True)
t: 13h29
